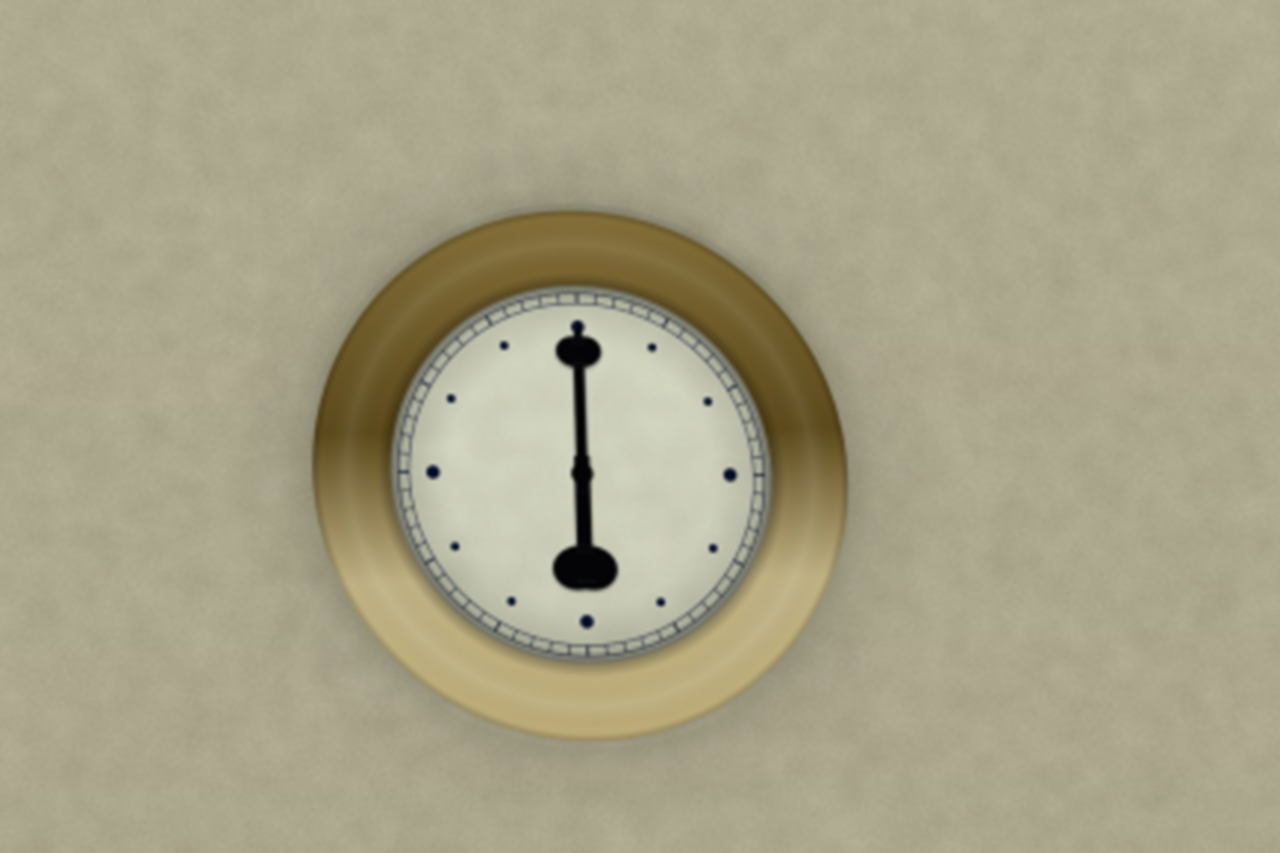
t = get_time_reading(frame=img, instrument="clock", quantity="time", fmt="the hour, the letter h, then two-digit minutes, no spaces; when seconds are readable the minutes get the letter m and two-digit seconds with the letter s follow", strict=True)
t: 6h00
